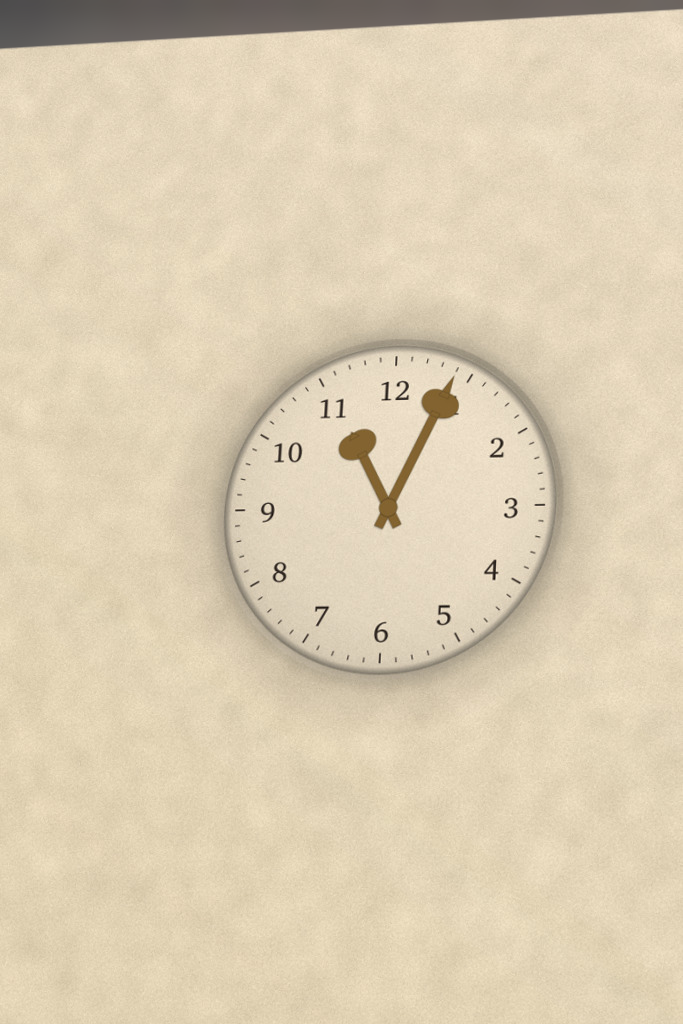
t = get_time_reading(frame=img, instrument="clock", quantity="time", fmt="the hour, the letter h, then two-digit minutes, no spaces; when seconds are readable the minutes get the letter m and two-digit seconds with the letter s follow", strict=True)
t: 11h04
